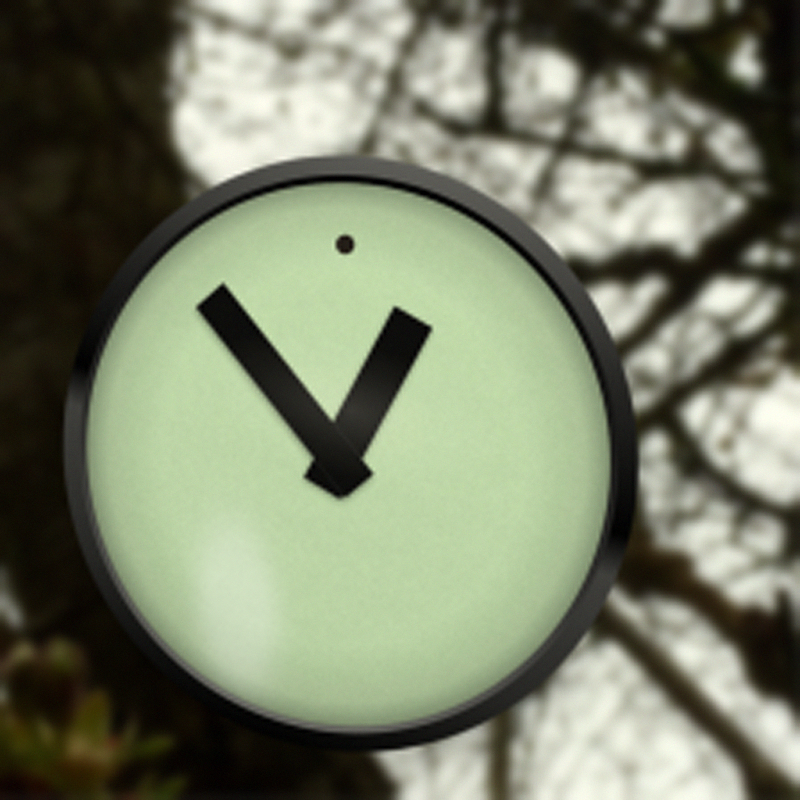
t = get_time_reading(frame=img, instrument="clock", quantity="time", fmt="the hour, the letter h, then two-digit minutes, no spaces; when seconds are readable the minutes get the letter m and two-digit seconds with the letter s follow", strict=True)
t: 12h53
